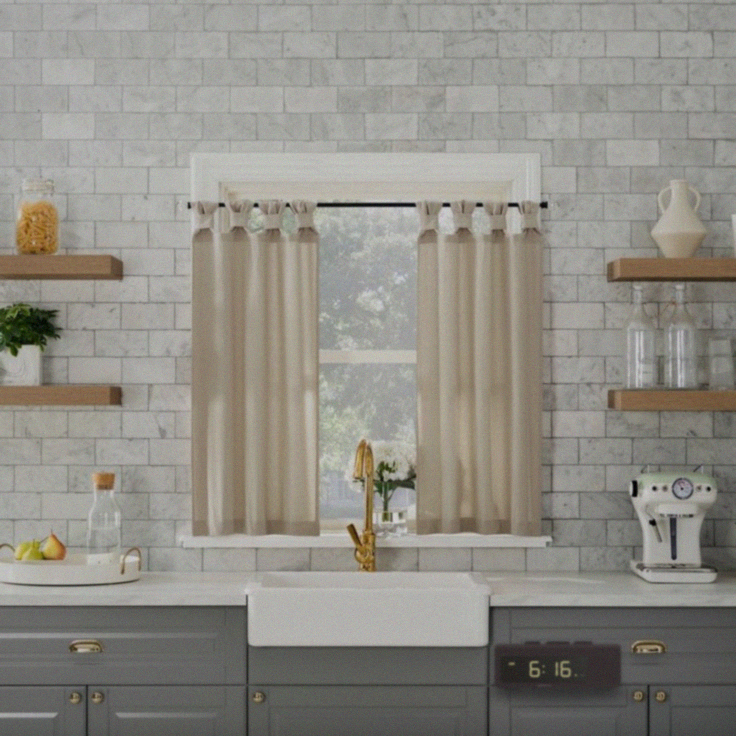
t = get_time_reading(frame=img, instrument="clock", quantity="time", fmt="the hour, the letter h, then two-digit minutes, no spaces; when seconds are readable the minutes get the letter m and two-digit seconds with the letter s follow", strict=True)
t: 6h16
